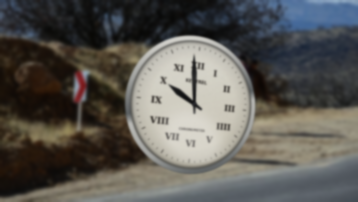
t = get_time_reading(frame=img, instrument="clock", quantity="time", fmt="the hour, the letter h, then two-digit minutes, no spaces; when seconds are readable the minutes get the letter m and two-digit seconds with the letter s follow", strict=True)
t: 9h59
